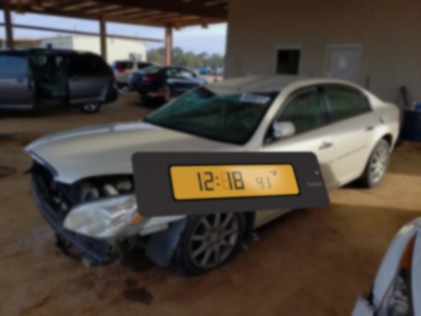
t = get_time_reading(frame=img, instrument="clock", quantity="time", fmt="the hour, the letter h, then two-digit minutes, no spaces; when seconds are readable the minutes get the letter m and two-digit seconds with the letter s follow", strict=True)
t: 12h18
